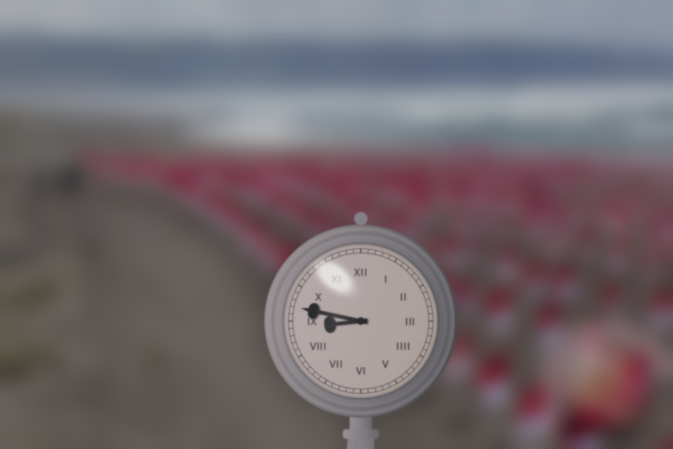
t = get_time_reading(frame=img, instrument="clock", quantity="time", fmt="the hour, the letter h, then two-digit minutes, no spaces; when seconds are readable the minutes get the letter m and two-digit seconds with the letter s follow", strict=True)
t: 8h47
